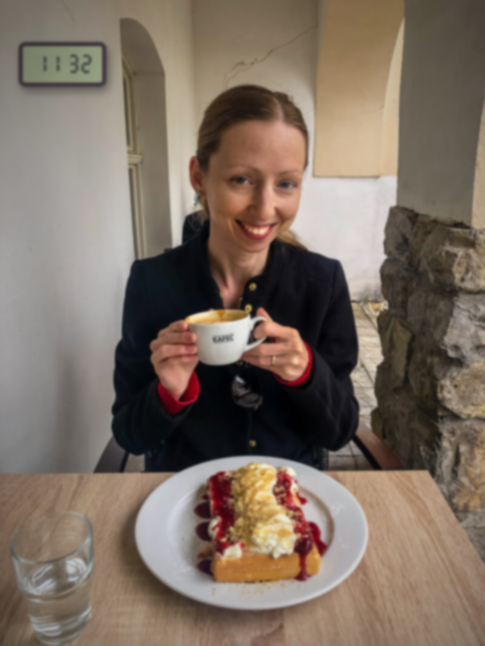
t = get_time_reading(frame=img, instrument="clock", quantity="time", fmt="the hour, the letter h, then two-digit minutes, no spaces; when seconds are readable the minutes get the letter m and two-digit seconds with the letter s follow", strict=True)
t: 11h32
